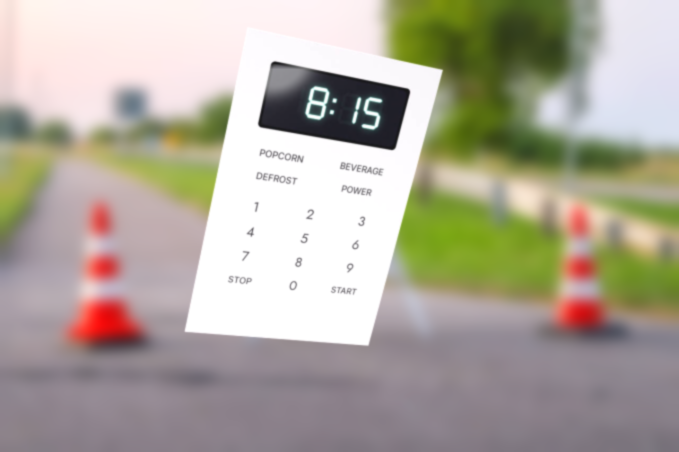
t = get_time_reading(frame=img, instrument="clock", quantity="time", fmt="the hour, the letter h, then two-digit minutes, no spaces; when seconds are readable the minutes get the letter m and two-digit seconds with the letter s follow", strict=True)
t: 8h15
